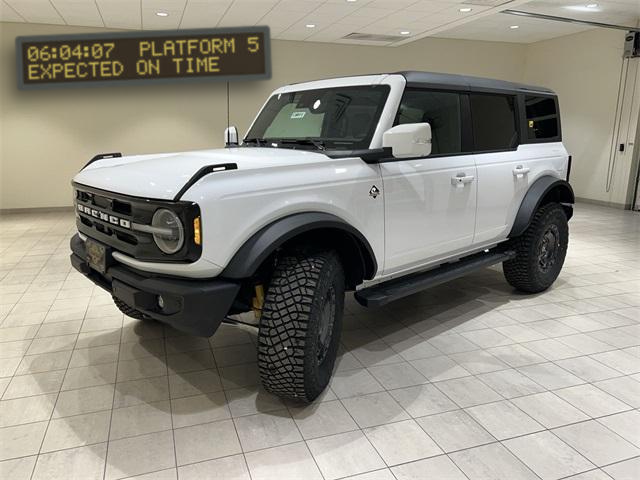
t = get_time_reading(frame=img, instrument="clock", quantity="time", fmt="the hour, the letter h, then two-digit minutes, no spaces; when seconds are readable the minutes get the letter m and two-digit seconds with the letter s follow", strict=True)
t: 6h04m07s
